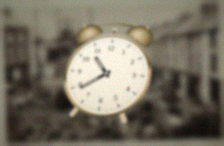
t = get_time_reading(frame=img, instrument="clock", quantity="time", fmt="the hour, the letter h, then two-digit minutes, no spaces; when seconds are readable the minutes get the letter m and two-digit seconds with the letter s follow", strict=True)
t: 10h39
